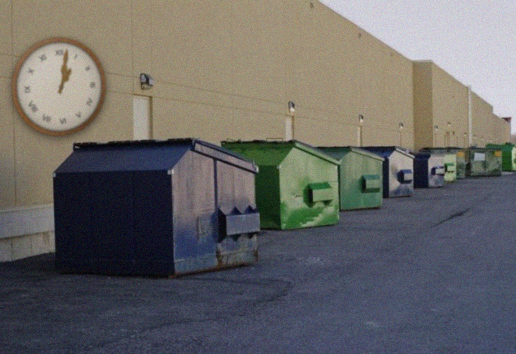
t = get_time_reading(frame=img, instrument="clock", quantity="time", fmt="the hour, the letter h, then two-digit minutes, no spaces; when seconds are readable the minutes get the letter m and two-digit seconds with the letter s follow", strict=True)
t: 1h02
